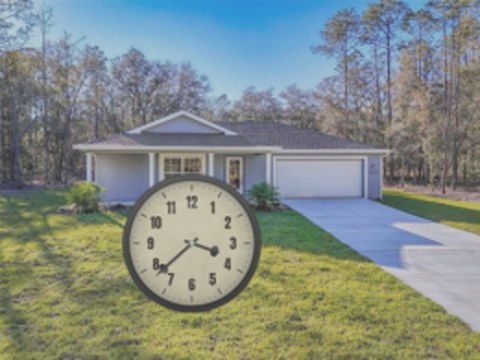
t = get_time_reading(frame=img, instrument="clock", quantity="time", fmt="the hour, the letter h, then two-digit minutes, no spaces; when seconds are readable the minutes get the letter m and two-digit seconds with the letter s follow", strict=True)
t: 3h38
